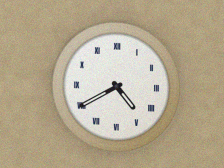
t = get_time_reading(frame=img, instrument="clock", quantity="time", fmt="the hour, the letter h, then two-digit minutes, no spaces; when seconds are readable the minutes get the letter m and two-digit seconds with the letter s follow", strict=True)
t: 4h40
